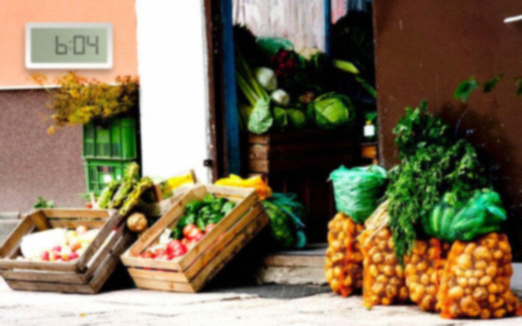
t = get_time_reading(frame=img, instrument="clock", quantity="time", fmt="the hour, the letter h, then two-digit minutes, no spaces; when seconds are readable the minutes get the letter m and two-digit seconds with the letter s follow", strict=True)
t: 6h04
